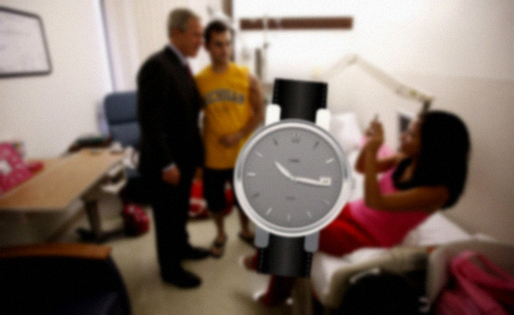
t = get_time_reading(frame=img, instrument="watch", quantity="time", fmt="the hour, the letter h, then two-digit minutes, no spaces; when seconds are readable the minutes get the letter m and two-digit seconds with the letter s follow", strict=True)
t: 10h16
